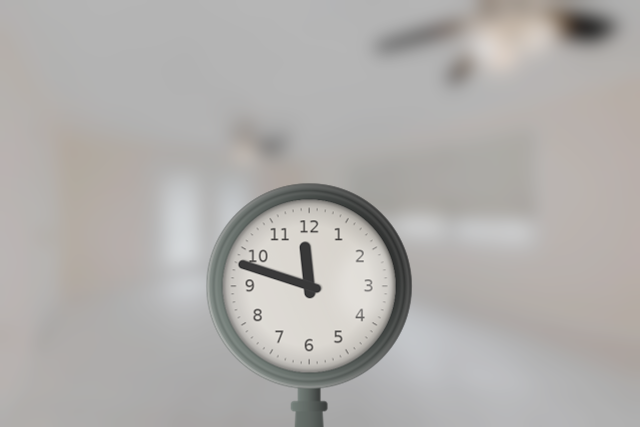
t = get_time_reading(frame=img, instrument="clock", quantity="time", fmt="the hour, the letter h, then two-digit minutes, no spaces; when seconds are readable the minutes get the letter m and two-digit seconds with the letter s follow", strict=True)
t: 11h48
